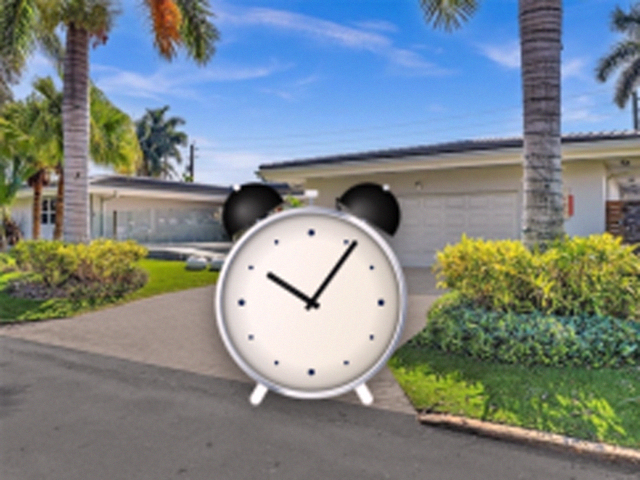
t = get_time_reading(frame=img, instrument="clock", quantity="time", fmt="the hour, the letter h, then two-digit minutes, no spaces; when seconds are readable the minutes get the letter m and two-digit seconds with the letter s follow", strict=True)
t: 10h06
